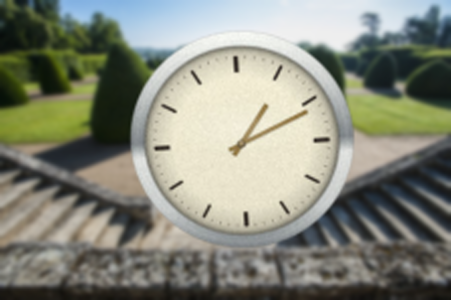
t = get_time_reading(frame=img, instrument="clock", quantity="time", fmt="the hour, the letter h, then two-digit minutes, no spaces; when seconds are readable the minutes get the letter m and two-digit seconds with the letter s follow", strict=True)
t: 1h11
